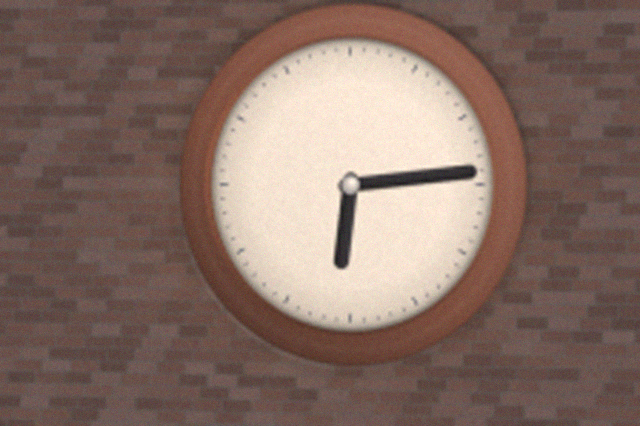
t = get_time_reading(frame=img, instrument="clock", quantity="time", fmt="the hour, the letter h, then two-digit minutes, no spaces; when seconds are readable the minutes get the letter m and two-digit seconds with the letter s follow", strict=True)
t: 6h14
